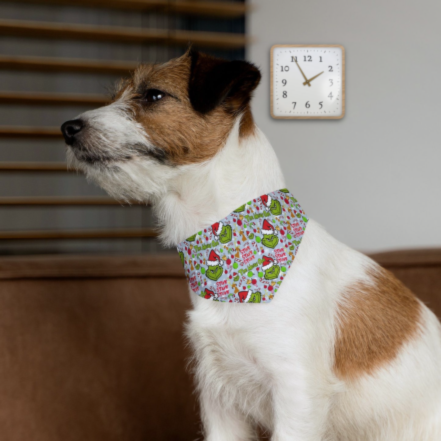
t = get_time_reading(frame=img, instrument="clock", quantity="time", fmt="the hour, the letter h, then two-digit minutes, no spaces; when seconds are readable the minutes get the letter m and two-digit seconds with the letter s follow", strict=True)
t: 1h55
